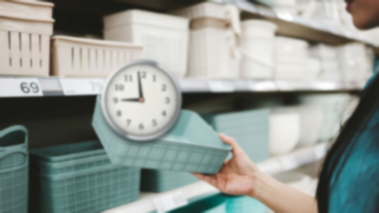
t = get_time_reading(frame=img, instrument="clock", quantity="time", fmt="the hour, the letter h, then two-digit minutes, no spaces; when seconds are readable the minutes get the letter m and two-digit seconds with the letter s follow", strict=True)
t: 8h59
